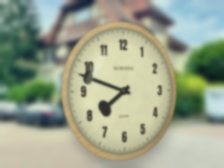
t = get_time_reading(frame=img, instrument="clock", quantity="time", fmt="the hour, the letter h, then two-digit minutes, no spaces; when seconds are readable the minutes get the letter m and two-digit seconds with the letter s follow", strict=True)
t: 7h48
